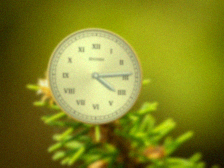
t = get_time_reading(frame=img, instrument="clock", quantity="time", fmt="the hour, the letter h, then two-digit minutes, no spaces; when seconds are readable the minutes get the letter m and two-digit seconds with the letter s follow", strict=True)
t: 4h14
